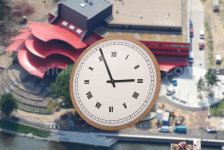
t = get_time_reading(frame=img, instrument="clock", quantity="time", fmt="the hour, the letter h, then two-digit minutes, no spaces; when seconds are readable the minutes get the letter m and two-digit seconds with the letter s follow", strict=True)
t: 2h56
